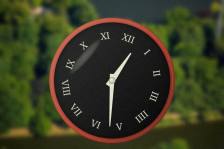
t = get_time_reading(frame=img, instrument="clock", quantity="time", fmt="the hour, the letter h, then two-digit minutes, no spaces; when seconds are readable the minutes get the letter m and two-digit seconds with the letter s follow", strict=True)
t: 12h27
